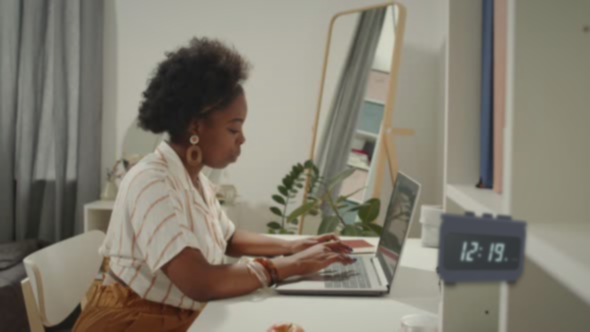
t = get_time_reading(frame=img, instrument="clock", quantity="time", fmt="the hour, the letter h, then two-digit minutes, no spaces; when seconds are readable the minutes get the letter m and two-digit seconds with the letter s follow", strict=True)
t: 12h19
